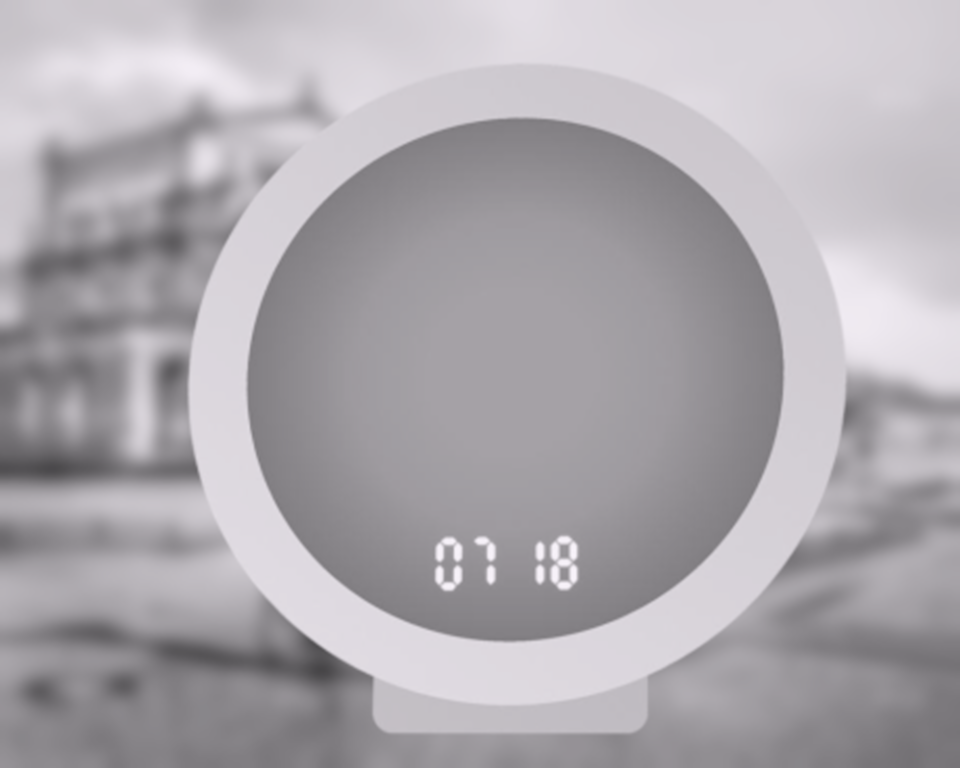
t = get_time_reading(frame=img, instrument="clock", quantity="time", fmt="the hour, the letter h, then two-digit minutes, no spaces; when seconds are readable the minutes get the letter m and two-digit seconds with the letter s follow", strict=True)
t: 7h18
